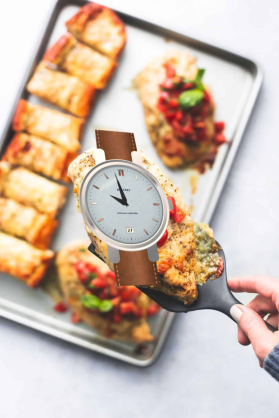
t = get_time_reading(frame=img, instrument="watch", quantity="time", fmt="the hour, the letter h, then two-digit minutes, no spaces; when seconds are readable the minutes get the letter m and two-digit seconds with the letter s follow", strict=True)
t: 9h58
